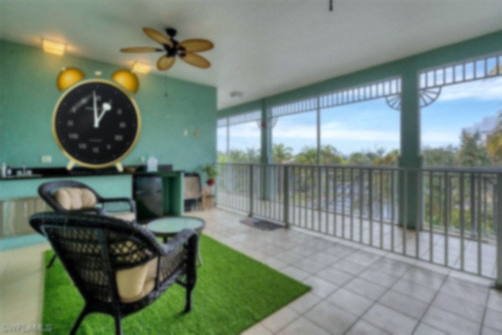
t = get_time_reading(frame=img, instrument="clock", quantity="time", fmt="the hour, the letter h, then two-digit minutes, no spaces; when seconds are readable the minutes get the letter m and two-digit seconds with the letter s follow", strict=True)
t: 12h59
